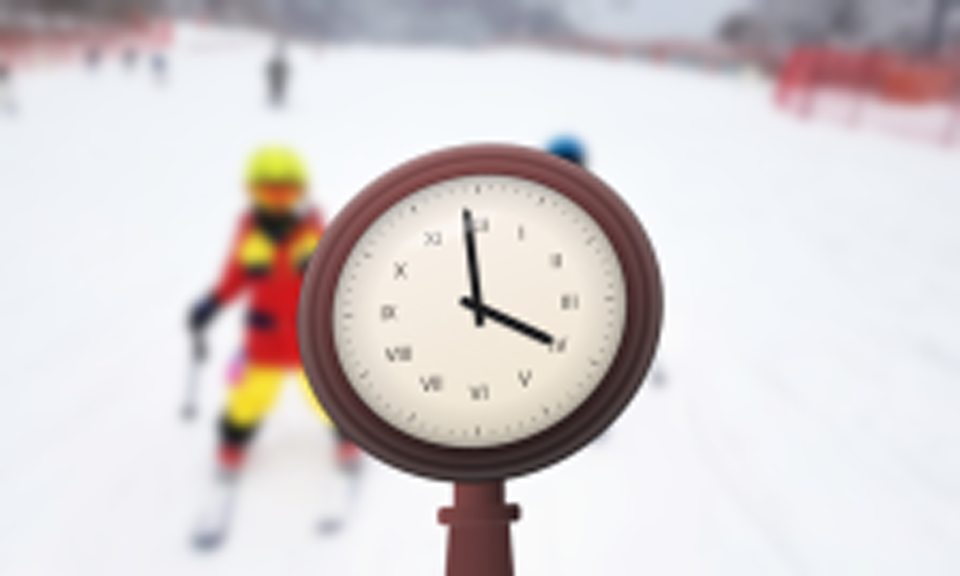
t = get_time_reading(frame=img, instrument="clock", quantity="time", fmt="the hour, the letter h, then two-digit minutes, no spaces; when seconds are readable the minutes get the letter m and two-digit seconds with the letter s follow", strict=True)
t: 3h59
